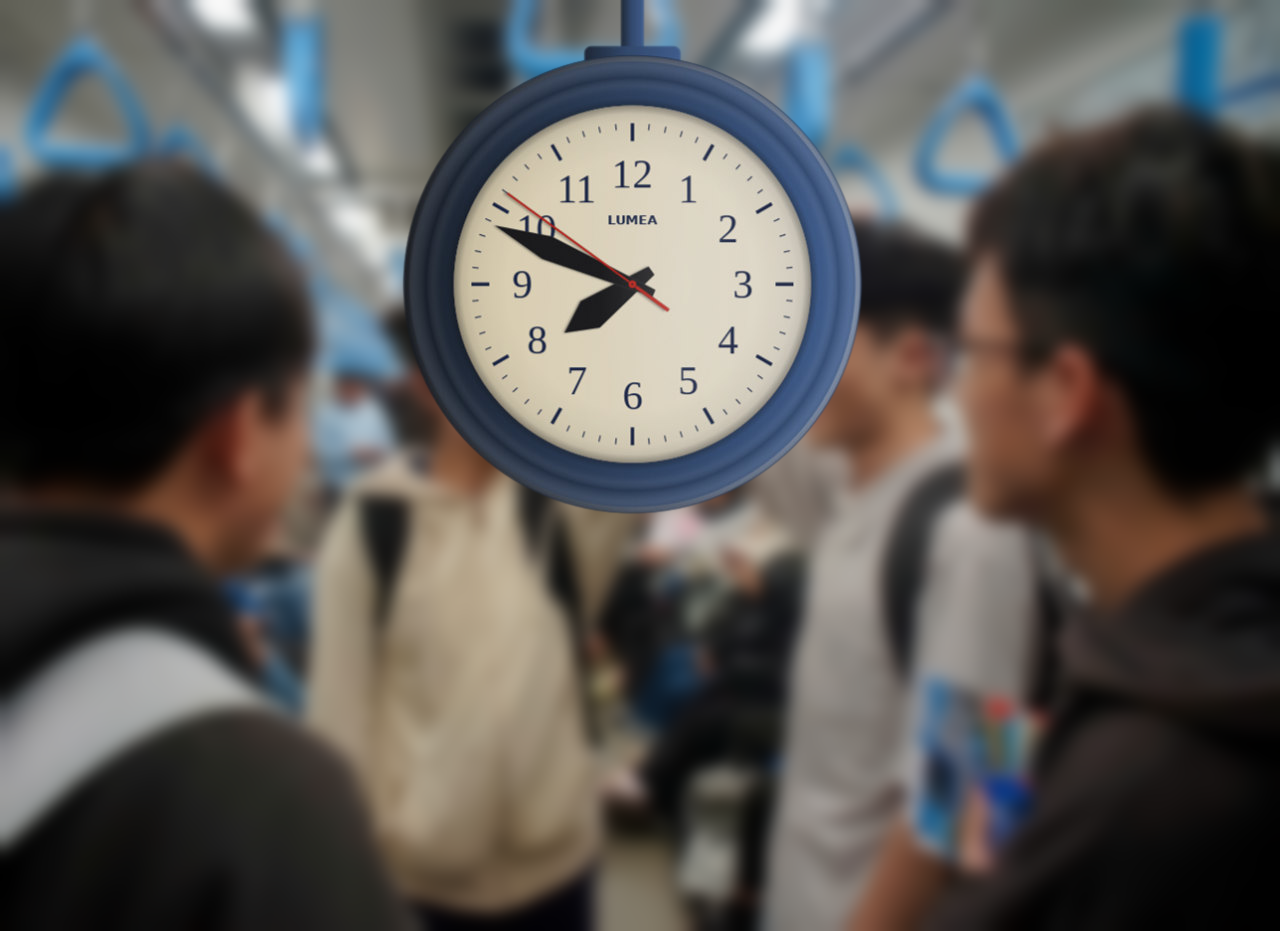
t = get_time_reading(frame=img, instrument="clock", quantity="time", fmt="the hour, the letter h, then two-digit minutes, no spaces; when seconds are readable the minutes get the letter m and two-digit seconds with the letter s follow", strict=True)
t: 7h48m51s
